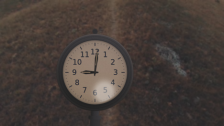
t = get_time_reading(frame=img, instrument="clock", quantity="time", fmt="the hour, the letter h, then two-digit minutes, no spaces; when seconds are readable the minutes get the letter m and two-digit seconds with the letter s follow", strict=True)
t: 9h01
